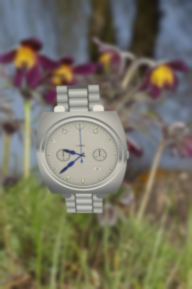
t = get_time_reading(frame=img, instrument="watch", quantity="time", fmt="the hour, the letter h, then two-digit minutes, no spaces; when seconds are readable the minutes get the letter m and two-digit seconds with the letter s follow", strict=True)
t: 9h38
